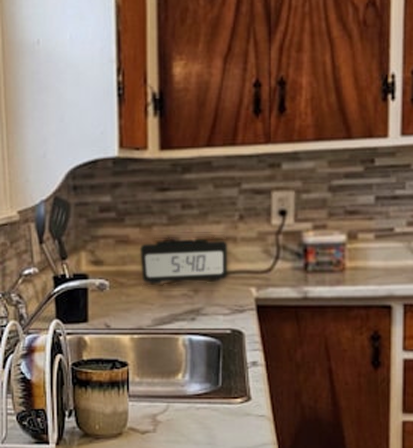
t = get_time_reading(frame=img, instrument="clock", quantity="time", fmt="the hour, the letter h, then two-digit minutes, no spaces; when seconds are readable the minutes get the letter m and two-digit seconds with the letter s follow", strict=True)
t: 5h40
